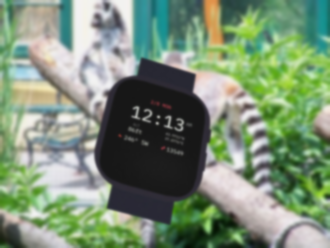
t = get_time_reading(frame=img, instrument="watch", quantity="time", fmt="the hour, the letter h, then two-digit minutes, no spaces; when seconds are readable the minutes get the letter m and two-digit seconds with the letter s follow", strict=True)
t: 12h13
